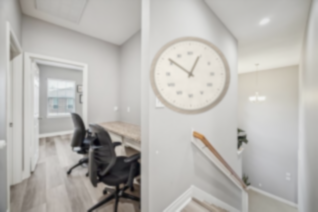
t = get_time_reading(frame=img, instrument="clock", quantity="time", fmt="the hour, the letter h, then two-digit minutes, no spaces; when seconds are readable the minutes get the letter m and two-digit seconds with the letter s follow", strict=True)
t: 12h51
